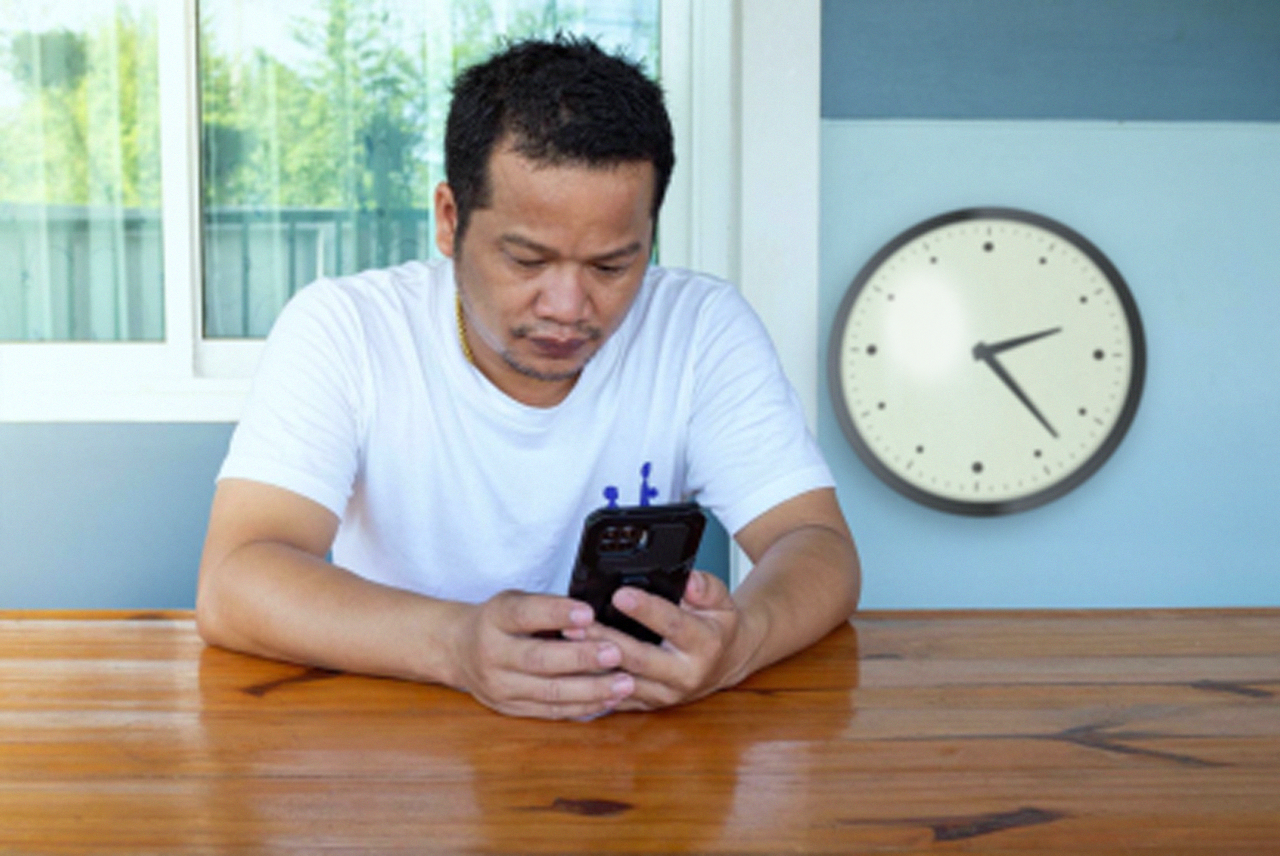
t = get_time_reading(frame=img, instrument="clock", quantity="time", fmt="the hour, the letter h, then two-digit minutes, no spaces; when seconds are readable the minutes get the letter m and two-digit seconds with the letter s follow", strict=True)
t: 2h23
